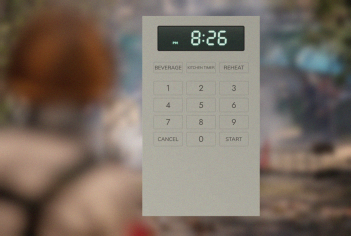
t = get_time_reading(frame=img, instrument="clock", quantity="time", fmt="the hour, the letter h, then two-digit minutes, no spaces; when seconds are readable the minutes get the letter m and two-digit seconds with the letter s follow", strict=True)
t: 8h26
